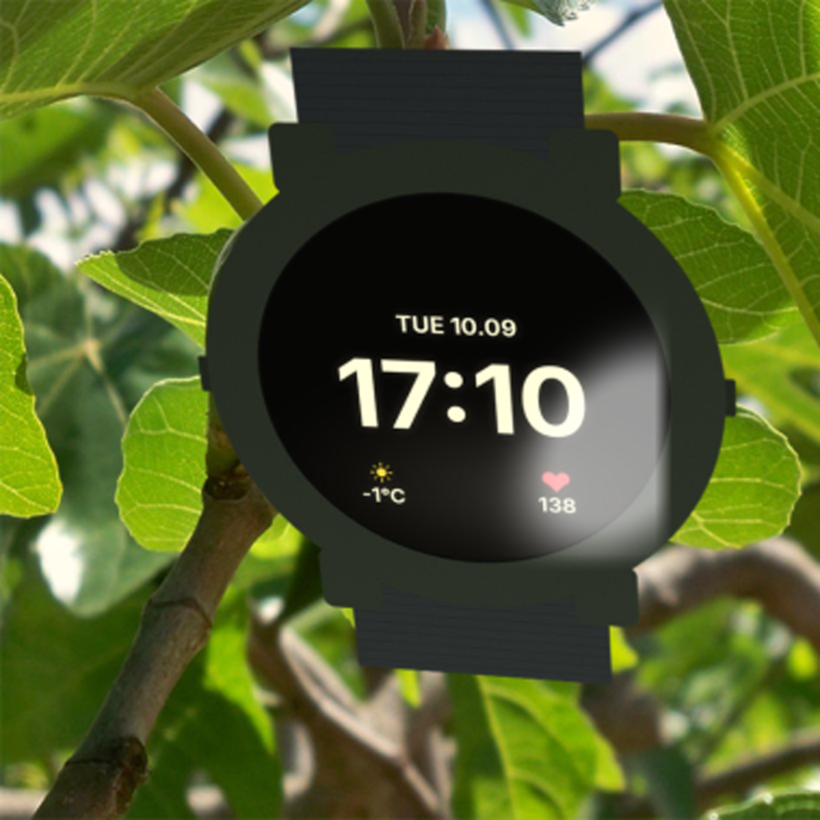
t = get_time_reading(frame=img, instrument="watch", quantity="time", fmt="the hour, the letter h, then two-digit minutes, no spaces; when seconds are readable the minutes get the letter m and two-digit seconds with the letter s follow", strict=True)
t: 17h10
